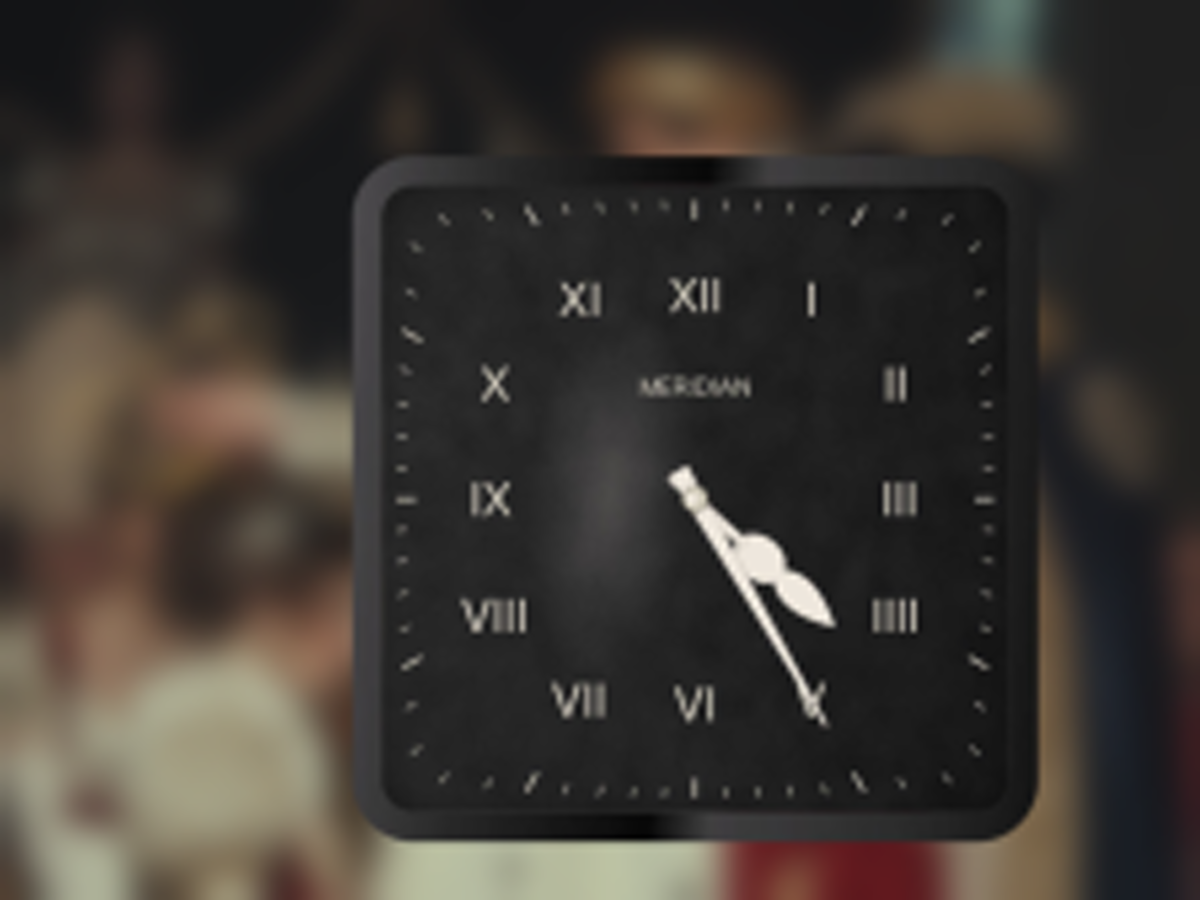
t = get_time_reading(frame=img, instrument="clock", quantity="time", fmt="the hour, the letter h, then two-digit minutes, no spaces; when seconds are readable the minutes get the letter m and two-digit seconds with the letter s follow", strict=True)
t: 4h25
